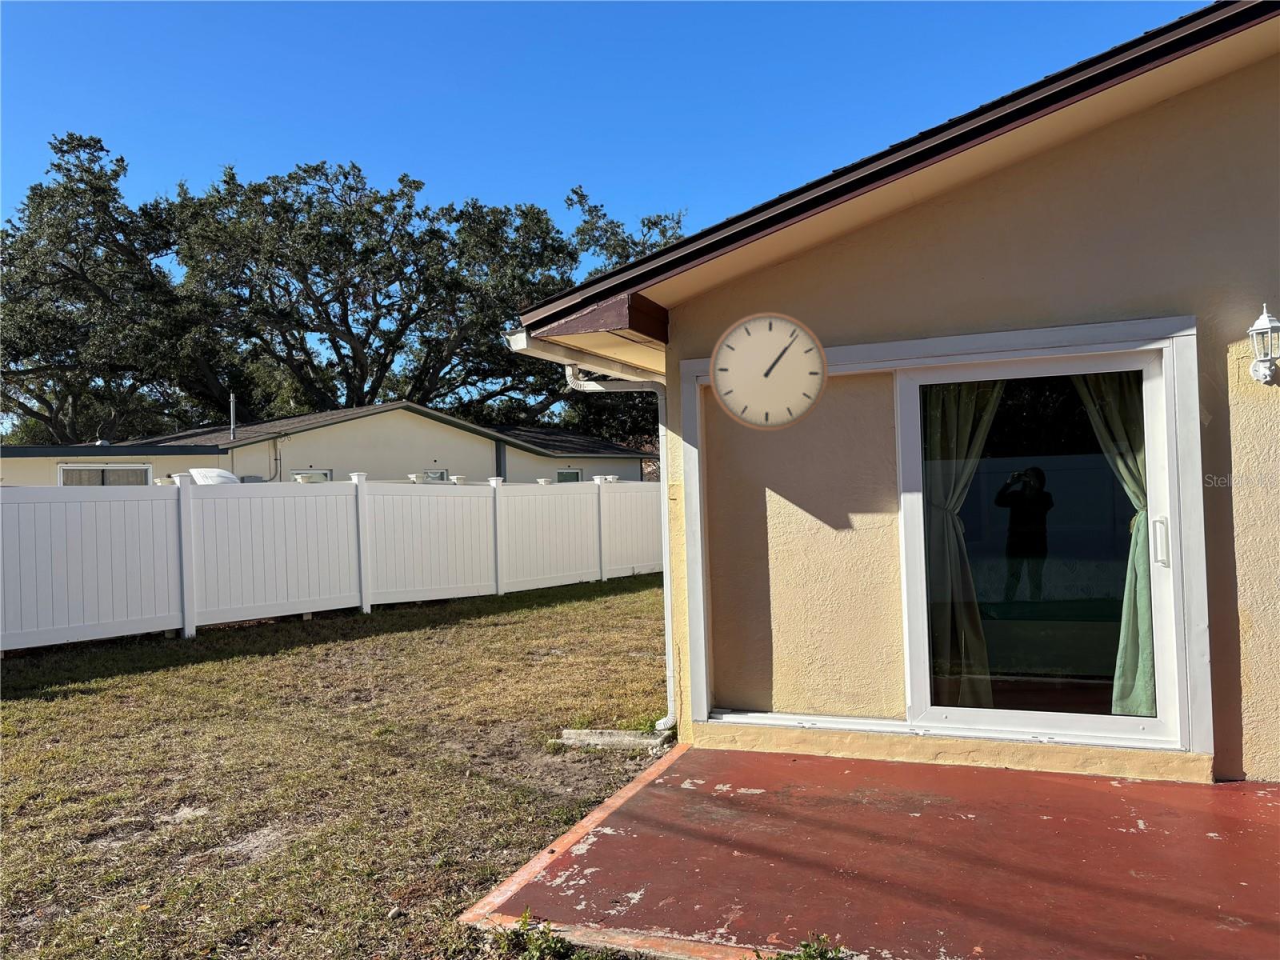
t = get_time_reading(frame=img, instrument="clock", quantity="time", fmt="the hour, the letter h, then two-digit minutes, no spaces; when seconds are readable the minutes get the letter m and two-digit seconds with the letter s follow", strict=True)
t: 1h06
